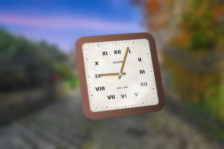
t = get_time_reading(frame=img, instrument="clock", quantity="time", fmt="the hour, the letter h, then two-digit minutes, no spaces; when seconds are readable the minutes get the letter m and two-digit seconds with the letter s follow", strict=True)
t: 9h04
